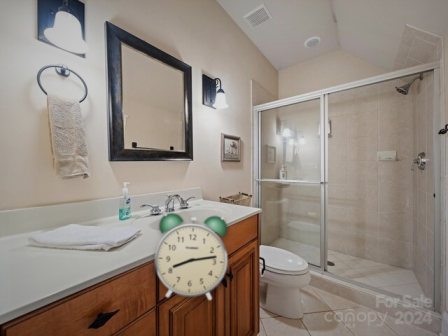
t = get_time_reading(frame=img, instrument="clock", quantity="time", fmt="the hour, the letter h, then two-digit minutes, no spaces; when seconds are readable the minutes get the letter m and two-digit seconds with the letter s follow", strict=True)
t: 8h13
